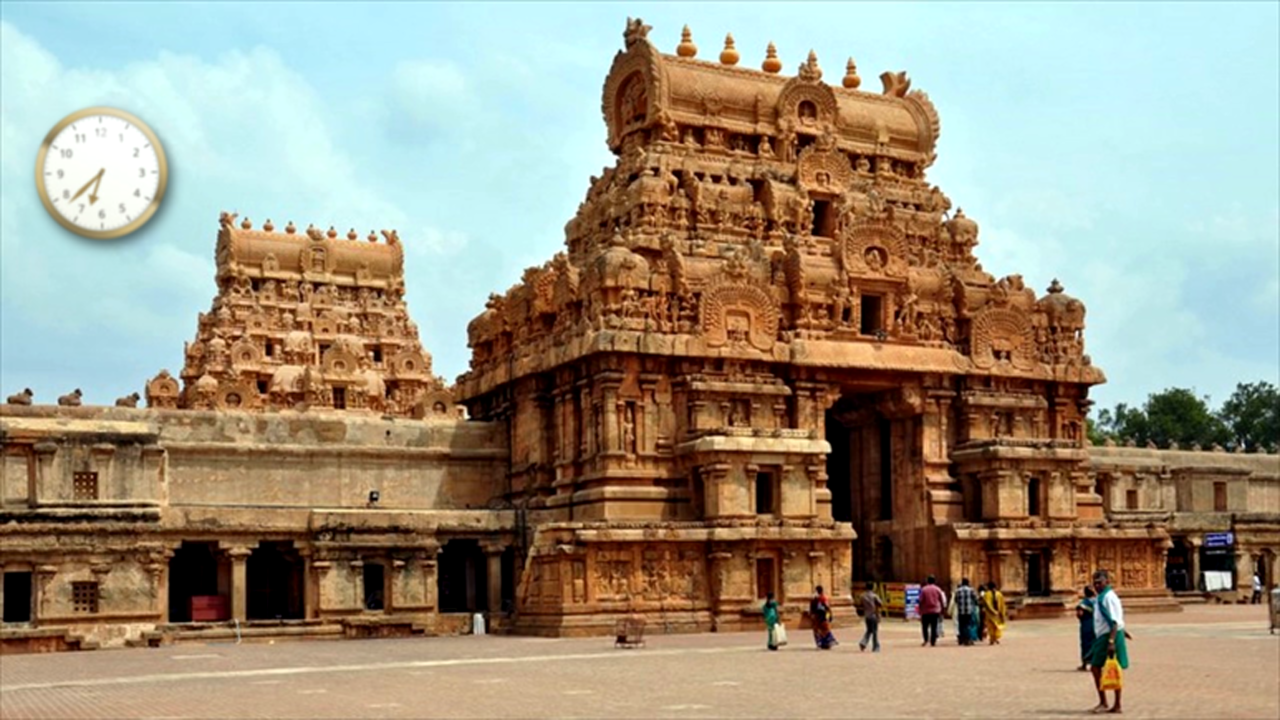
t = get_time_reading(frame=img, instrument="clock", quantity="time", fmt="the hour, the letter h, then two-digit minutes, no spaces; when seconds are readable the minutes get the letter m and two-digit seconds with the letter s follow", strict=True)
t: 6h38
